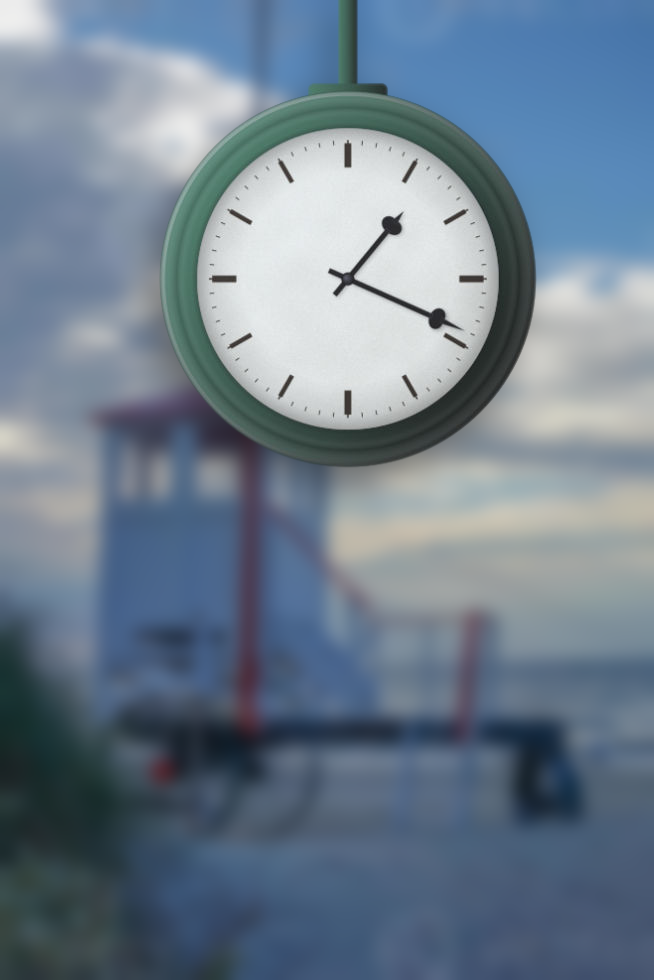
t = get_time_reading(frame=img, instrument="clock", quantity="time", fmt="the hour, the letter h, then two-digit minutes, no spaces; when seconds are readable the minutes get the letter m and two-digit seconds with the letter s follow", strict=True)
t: 1h19
